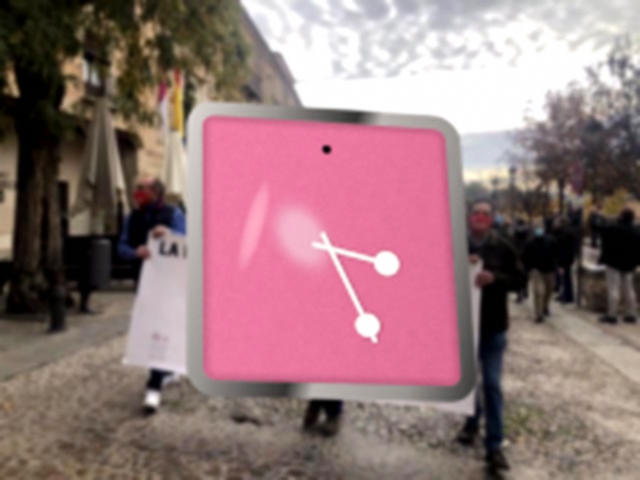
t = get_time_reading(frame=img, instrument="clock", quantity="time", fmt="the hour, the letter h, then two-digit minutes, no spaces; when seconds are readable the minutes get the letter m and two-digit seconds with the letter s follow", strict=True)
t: 3h26
